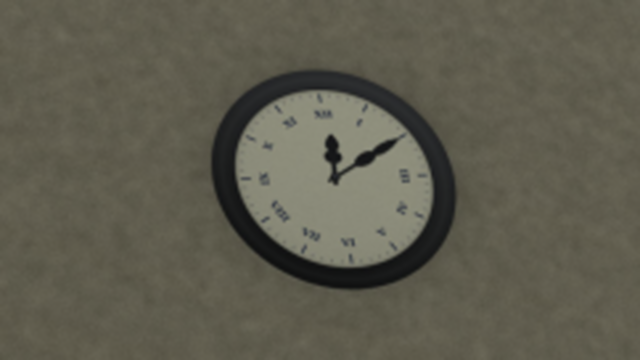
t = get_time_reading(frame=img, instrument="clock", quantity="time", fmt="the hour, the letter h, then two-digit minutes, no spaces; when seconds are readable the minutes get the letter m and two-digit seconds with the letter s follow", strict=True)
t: 12h10
